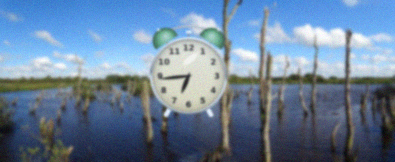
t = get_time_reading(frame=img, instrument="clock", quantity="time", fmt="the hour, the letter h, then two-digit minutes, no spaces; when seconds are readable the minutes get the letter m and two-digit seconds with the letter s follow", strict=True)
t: 6h44
